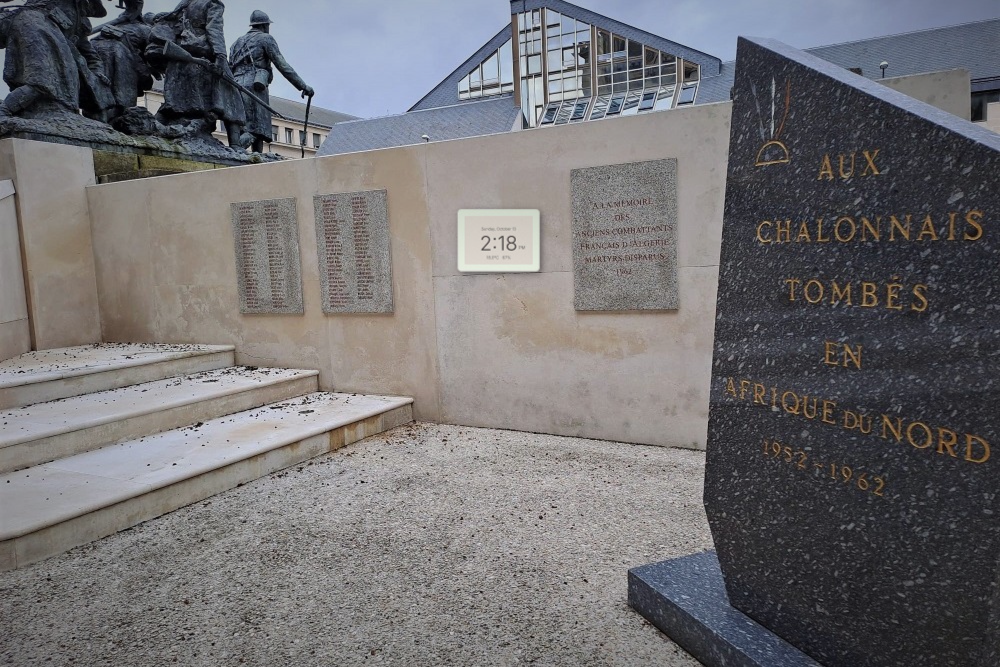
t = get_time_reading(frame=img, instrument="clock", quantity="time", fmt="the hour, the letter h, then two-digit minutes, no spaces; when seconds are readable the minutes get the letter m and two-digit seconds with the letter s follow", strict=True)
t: 2h18
